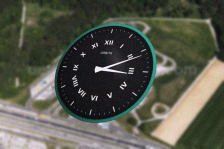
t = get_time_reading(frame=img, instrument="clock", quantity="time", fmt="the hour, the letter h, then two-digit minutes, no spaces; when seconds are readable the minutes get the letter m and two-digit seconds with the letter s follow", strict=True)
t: 3h11
